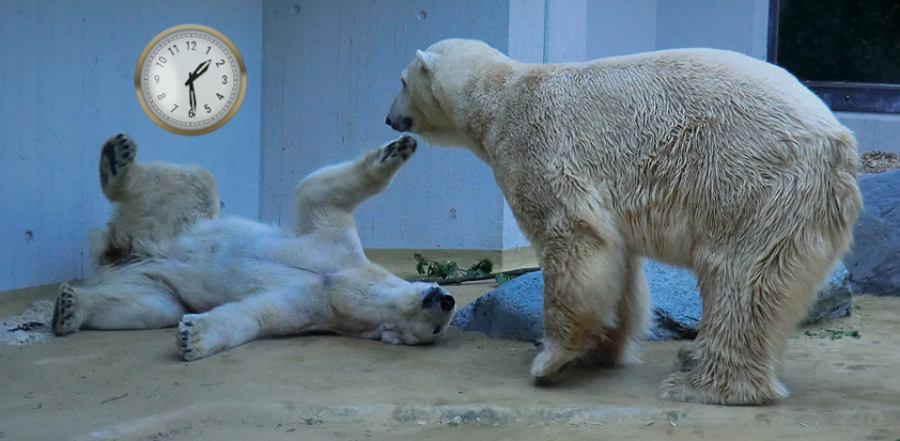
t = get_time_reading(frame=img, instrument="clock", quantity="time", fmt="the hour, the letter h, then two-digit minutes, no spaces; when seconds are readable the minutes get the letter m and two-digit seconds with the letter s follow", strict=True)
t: 1h29
